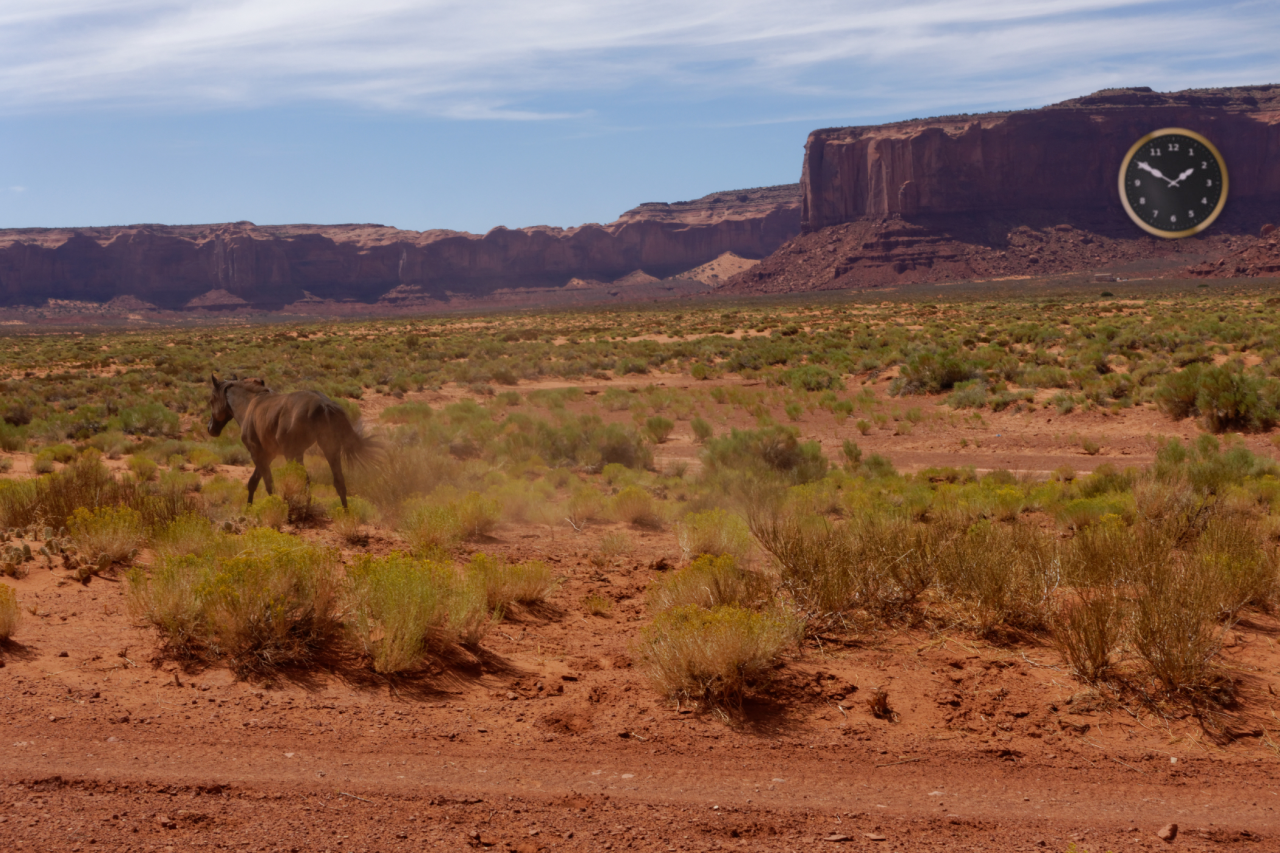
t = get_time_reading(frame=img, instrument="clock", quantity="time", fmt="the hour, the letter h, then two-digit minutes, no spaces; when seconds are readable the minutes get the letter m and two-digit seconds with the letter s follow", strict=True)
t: 1h50
